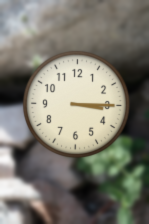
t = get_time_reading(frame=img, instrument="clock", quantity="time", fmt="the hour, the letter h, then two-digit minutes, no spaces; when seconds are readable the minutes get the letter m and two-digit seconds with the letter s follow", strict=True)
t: 3h15
